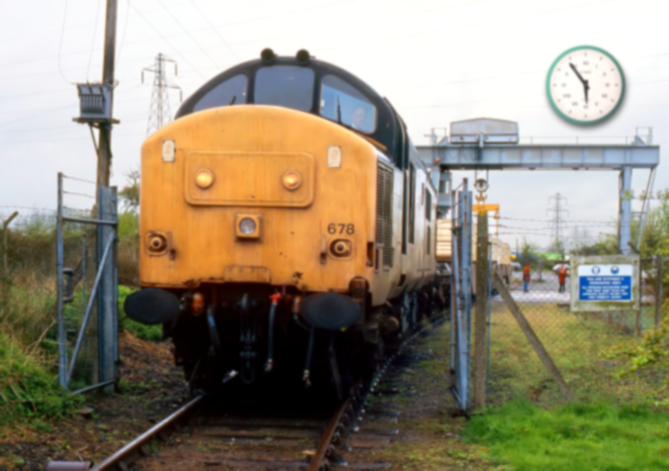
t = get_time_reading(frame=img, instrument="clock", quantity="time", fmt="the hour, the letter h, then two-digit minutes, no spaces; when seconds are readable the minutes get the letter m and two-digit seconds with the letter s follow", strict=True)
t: 5h54
